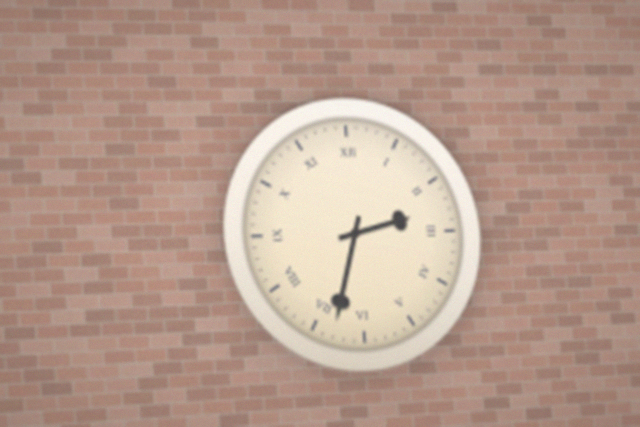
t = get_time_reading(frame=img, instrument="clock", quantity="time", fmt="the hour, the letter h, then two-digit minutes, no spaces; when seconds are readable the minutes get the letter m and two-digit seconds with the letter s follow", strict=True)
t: 2h33
